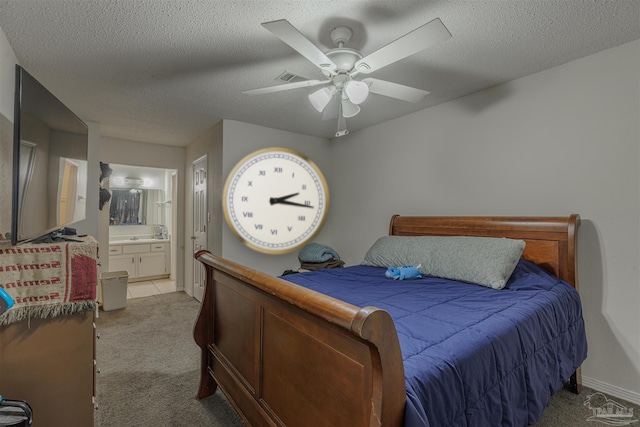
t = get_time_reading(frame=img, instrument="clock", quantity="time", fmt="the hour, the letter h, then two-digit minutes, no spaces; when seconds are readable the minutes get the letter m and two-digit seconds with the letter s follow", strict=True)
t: 2h16
